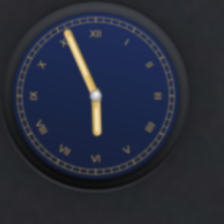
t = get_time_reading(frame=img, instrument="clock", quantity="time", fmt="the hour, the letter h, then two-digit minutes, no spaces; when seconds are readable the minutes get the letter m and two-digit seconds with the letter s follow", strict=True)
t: 5h56
